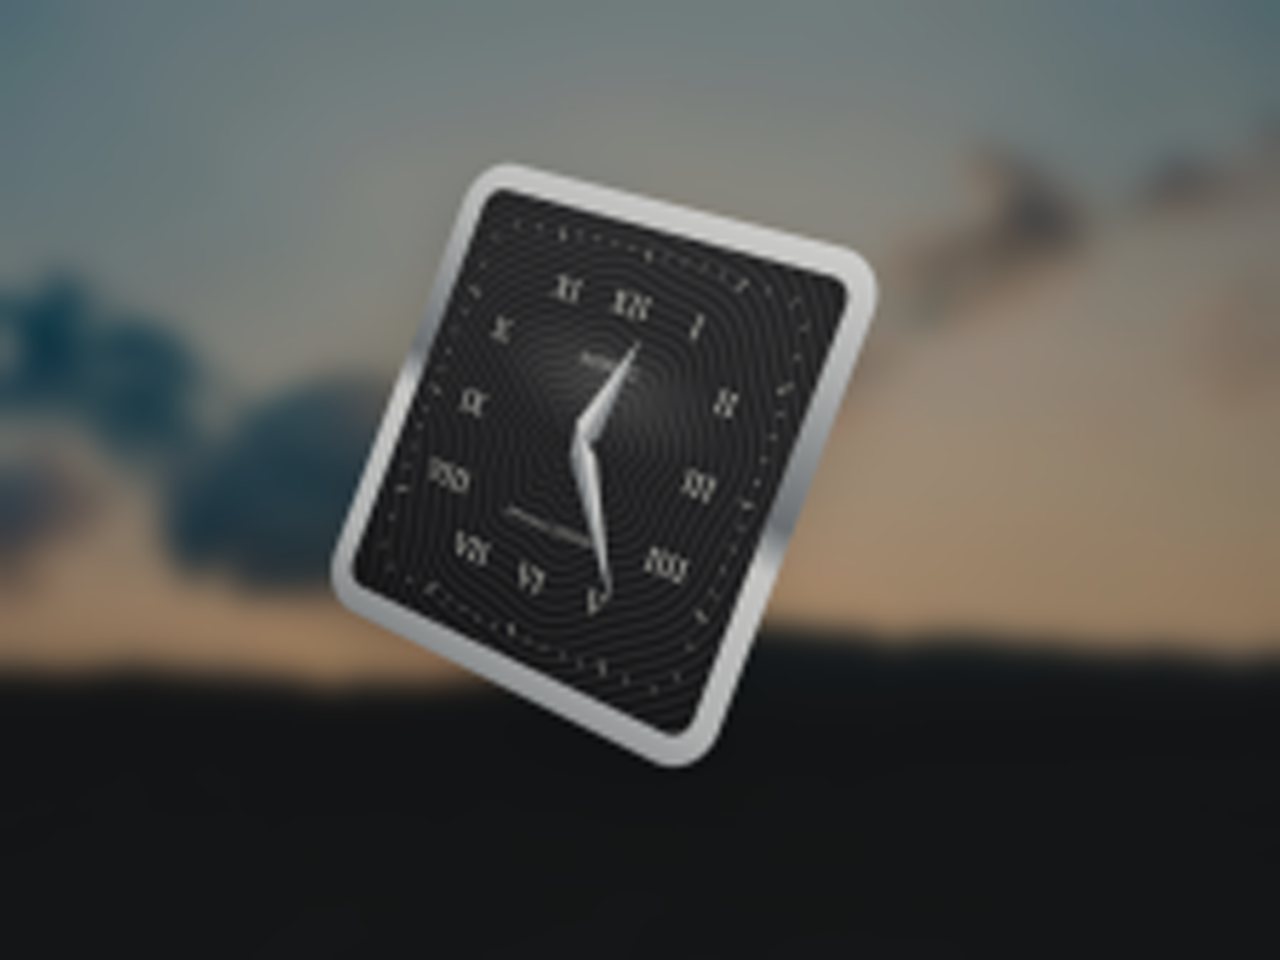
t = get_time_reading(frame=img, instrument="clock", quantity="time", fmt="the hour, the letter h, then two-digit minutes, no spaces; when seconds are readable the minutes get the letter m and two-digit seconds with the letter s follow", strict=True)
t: 12h24
